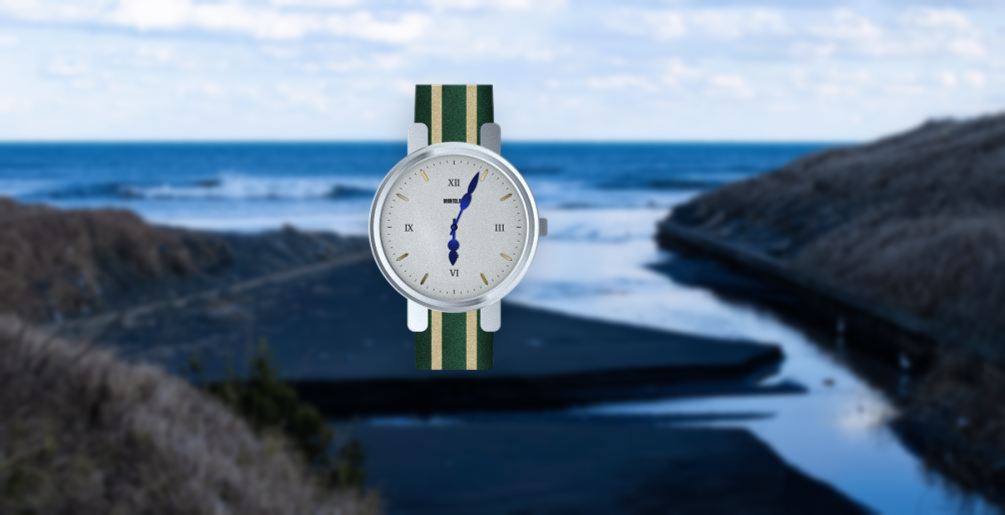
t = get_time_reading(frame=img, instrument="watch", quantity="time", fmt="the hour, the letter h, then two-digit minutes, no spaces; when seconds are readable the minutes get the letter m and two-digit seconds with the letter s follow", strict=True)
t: 6h04
